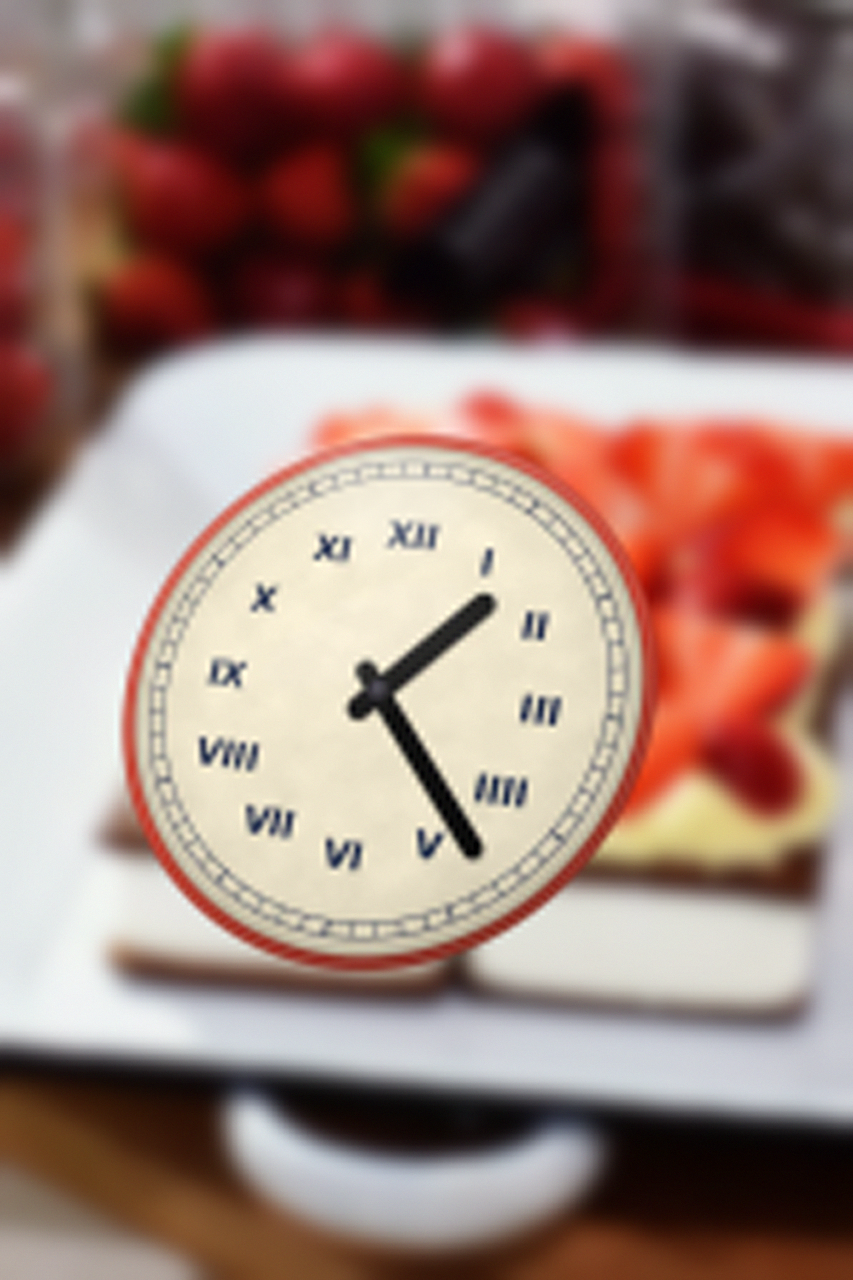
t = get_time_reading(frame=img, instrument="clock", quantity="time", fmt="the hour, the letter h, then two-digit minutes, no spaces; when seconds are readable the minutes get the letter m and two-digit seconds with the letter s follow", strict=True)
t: 1h23
